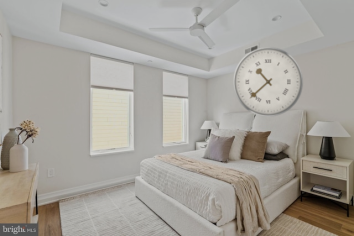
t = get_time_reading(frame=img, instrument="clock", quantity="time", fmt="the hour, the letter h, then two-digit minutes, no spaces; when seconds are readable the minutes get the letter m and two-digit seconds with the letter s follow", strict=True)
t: 10h38
